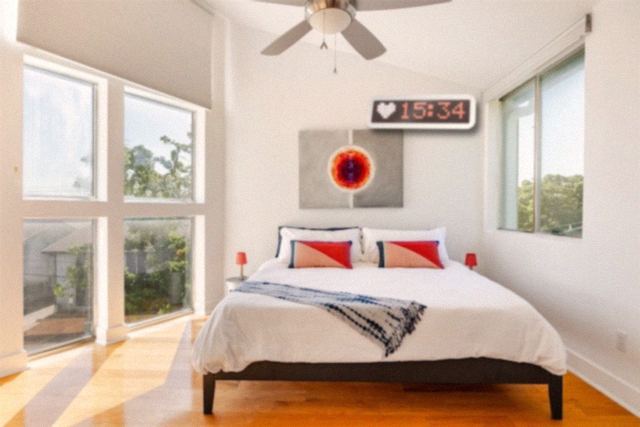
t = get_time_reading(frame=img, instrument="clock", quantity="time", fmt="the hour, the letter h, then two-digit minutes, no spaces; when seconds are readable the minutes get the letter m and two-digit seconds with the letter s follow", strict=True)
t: 15h34
